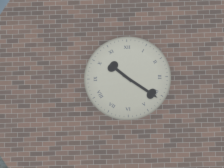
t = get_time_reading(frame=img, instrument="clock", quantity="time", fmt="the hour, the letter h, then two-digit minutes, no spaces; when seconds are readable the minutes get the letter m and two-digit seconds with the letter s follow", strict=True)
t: 10h21
